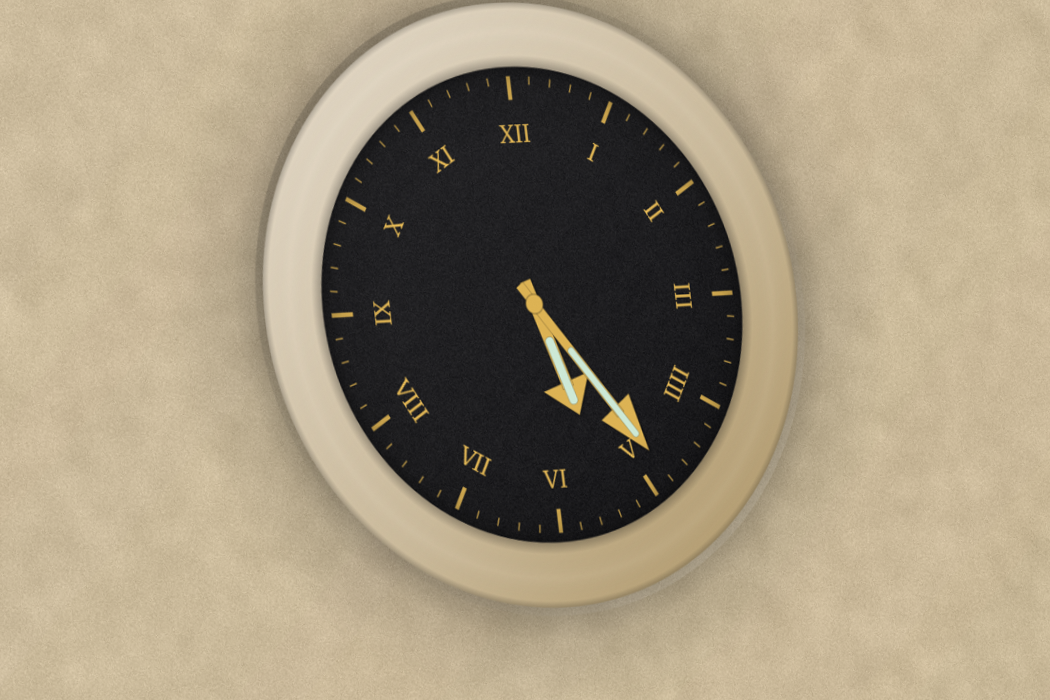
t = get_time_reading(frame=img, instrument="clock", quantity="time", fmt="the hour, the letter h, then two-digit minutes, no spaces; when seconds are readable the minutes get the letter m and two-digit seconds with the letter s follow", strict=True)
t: 5h24
